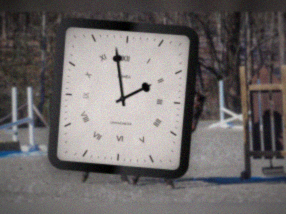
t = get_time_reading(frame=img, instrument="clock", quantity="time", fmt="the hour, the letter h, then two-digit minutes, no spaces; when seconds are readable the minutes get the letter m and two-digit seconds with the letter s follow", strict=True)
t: 1h58
